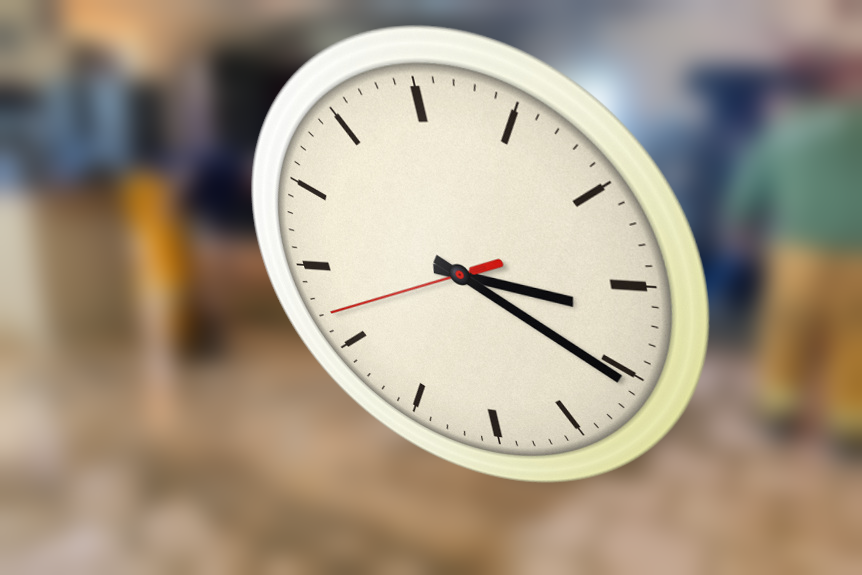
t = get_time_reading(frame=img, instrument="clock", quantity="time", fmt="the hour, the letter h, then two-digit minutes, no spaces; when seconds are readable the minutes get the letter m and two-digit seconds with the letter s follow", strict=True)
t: 3h20m42s
